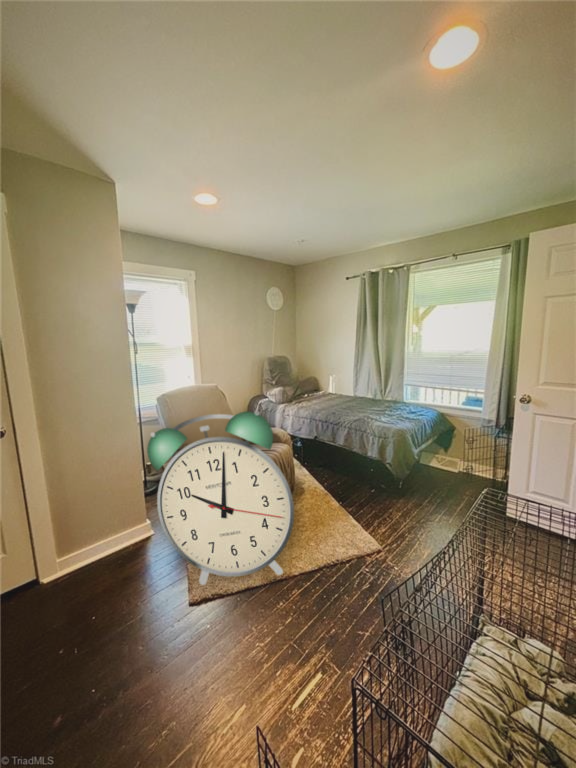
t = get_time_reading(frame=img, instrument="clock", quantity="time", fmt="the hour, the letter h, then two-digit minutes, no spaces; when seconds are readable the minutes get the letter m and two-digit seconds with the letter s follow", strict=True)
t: 10h02m18s
